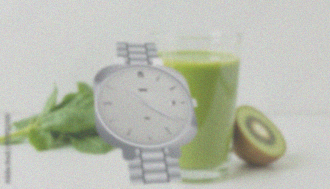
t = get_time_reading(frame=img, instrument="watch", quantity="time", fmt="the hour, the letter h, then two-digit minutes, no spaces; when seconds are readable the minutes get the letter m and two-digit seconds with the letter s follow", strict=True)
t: 10h21
